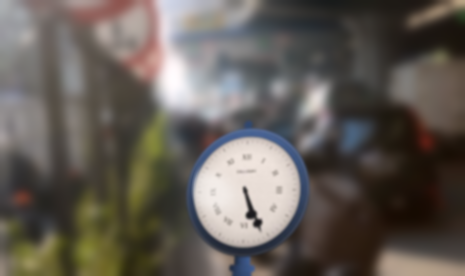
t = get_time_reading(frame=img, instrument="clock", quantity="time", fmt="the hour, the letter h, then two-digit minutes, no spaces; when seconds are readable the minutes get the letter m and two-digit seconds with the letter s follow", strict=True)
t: 5h26
